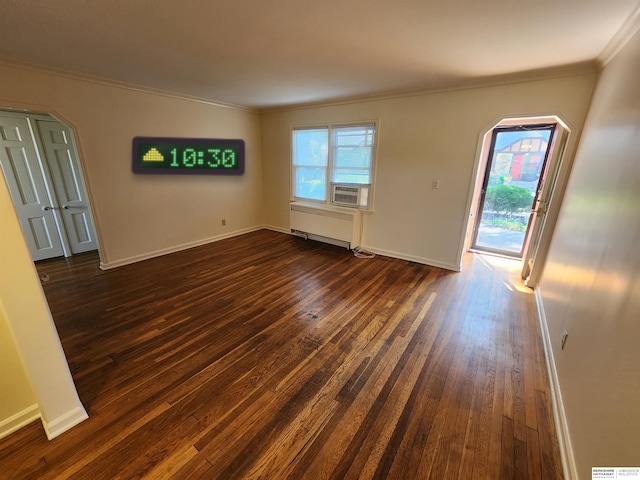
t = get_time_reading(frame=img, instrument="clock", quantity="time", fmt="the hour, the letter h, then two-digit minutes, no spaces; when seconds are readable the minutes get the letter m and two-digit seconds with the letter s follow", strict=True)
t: 10h30
